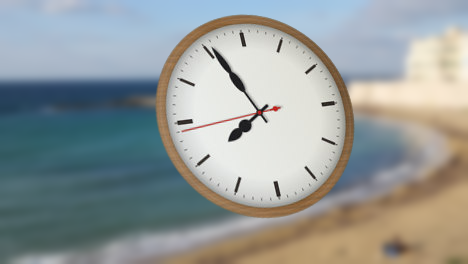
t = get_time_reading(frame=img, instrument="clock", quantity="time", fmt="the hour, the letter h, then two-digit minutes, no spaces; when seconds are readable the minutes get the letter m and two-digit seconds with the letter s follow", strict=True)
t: 7h55m44s
